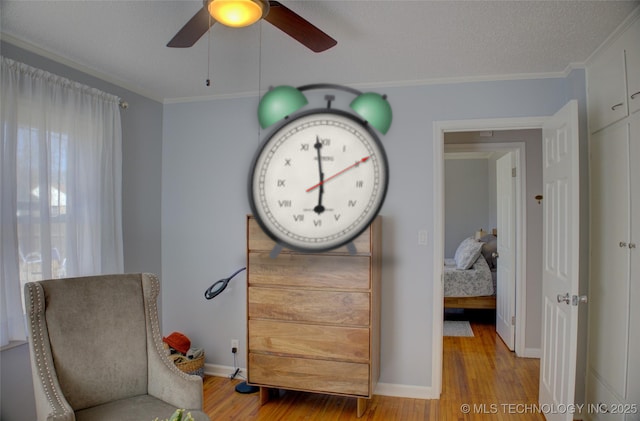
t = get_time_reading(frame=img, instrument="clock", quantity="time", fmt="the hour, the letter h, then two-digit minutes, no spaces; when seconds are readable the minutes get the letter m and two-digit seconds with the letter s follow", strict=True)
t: 5h58m10s
